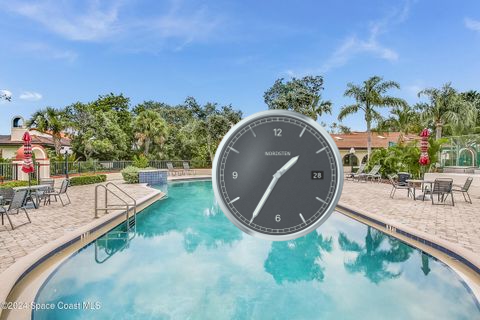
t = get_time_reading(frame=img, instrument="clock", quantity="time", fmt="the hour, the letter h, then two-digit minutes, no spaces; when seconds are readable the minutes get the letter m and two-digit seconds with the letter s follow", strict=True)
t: 1h35
